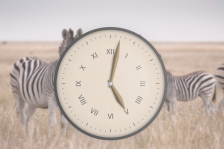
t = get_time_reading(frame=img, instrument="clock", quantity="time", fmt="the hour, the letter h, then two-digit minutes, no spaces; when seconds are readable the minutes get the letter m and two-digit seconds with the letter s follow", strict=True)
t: 5h02
